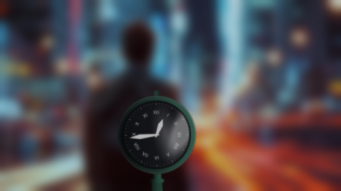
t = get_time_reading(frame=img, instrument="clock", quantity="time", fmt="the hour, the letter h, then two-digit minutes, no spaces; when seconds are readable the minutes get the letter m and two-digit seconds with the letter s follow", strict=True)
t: 12h44
